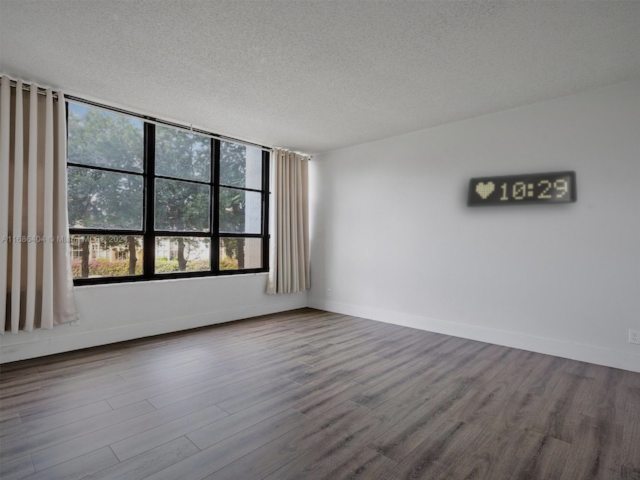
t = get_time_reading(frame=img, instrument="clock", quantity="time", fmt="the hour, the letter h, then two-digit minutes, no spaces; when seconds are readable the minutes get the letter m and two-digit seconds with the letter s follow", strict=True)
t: 10h29
